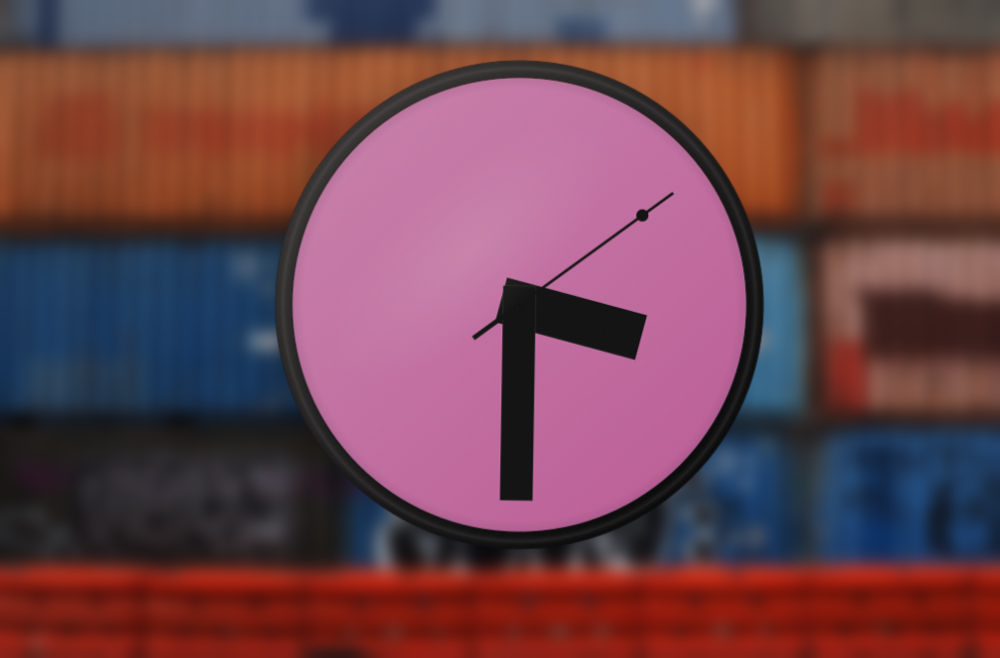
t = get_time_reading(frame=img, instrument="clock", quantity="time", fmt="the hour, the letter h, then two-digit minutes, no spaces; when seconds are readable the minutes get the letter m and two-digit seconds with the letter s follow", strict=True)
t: 3h30m09s
